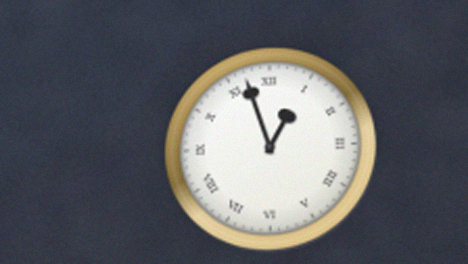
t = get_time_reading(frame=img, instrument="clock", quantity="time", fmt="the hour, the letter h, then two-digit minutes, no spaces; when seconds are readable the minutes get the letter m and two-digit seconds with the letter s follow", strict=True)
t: 12h57
